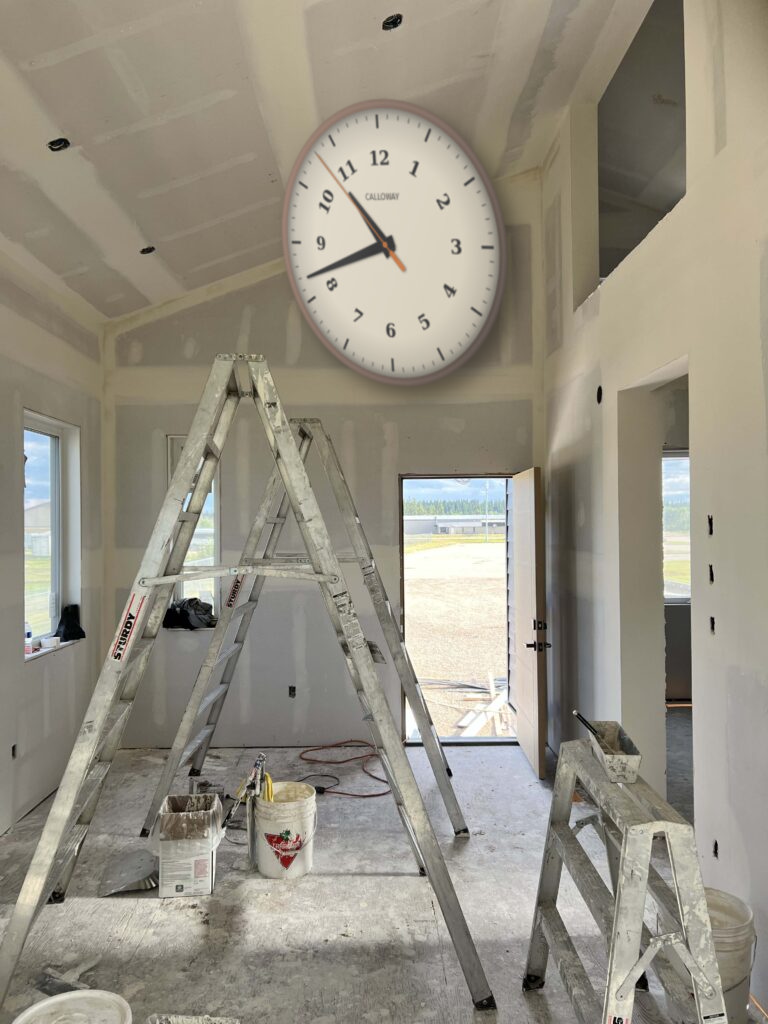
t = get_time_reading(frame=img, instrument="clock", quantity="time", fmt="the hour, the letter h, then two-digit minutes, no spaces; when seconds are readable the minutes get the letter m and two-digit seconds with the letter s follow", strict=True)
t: 10h41m53s
